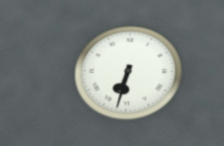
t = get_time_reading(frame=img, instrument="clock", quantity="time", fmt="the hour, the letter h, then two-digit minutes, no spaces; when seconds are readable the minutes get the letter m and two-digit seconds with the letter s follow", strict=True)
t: 6h32
